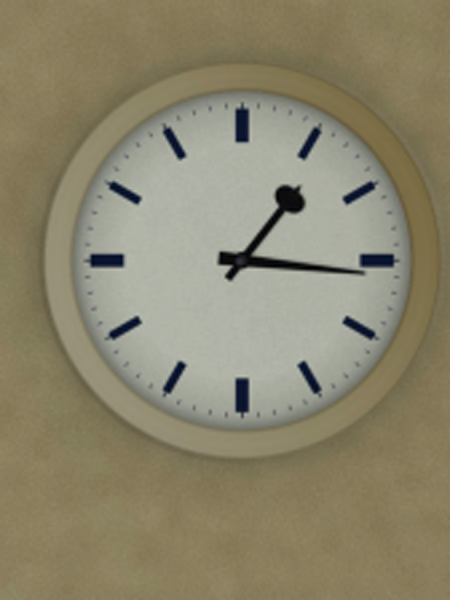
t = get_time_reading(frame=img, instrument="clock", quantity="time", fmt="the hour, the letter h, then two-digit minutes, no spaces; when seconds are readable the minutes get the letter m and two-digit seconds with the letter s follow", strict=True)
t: 1h16
